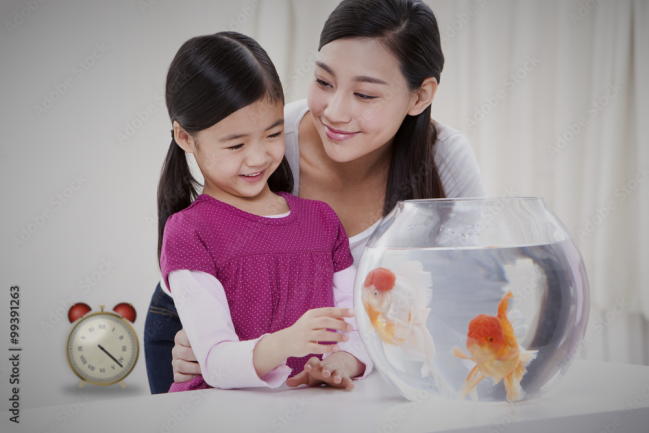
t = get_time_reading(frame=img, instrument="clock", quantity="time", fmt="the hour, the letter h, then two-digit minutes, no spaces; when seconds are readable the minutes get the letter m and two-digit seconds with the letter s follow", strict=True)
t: 4h22
